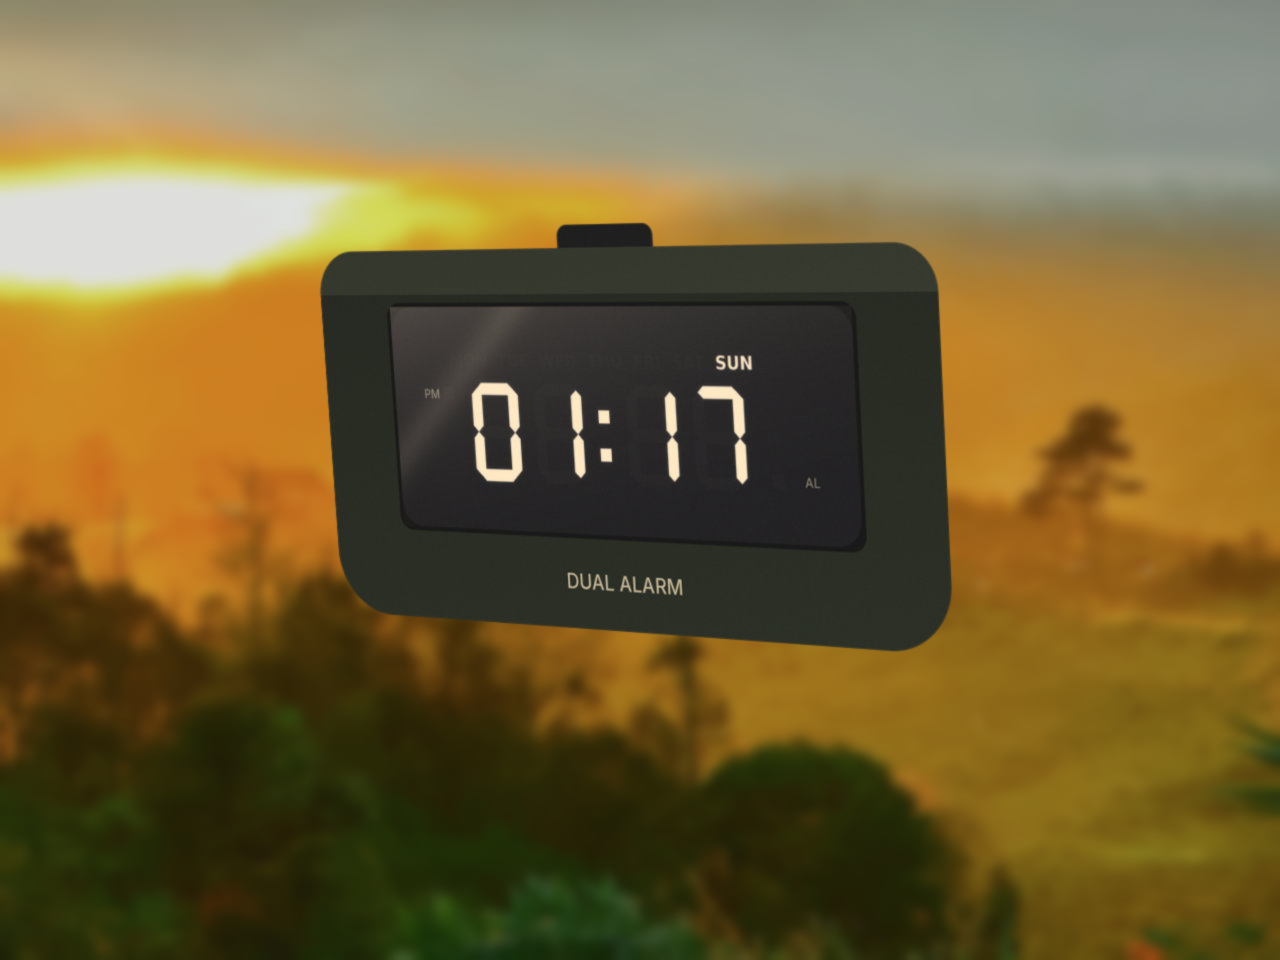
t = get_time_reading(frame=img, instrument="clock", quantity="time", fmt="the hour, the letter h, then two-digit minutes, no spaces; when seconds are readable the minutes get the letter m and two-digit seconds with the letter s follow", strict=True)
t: 1h17
